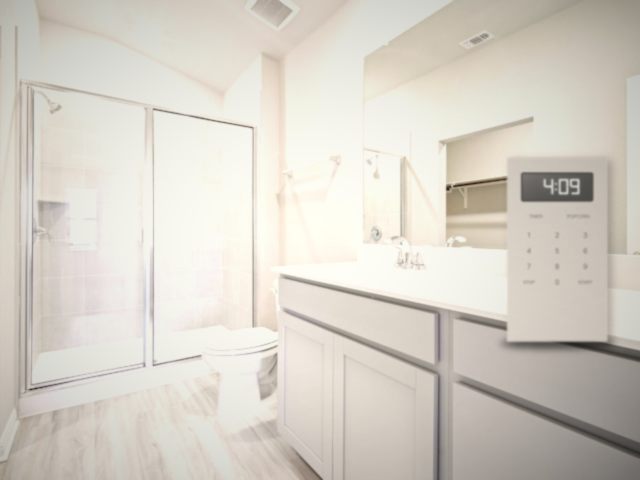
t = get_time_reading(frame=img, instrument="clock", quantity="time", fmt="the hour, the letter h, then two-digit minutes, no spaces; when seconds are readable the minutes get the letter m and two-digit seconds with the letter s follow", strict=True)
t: 4h09
